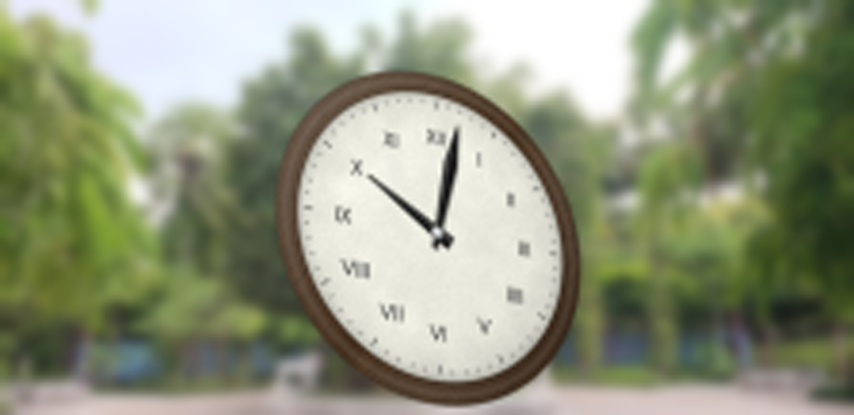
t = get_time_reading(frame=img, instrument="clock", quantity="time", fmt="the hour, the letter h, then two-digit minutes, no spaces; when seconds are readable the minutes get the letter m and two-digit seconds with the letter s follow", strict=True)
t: 10h02
